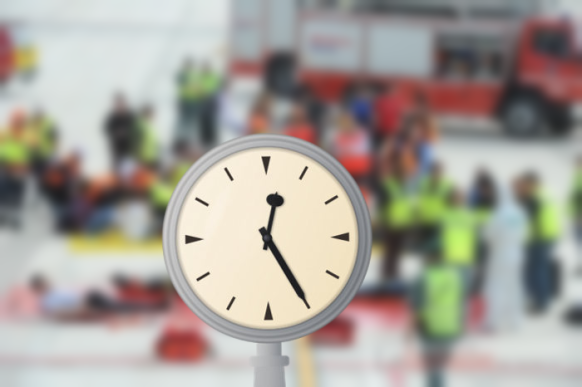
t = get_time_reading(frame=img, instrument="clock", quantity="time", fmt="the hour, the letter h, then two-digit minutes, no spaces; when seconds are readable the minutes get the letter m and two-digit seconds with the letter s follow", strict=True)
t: 12h25
